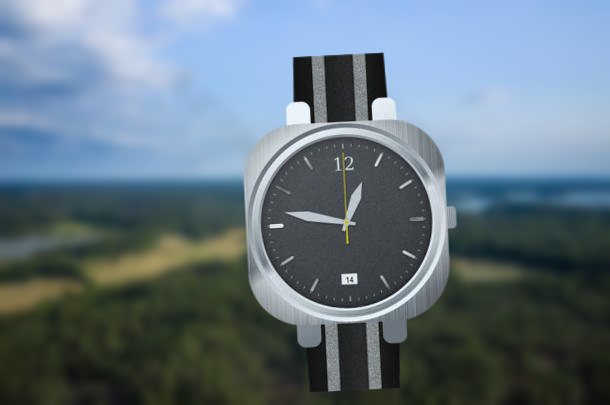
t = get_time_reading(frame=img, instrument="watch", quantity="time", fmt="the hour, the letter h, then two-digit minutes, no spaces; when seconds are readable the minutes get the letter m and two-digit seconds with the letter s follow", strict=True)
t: 12h47m00s
